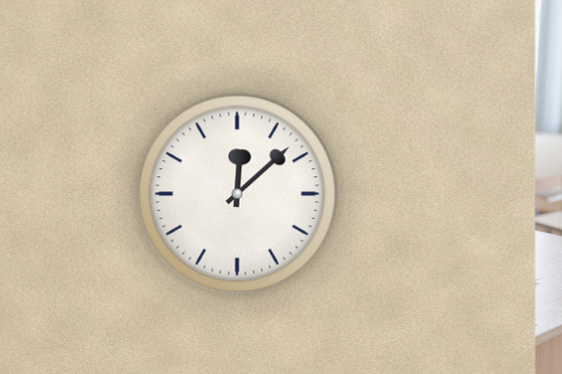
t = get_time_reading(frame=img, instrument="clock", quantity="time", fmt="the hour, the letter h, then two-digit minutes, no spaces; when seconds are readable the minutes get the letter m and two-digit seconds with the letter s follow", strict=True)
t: 12h08
